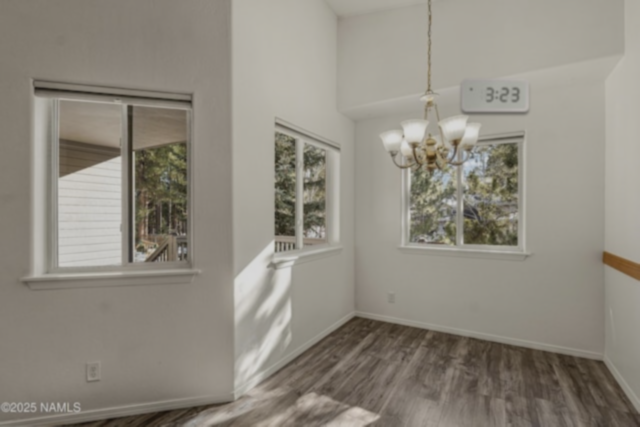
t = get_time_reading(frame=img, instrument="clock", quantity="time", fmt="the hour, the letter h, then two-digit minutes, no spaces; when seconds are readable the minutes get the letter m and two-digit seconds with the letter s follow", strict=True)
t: 3h23
